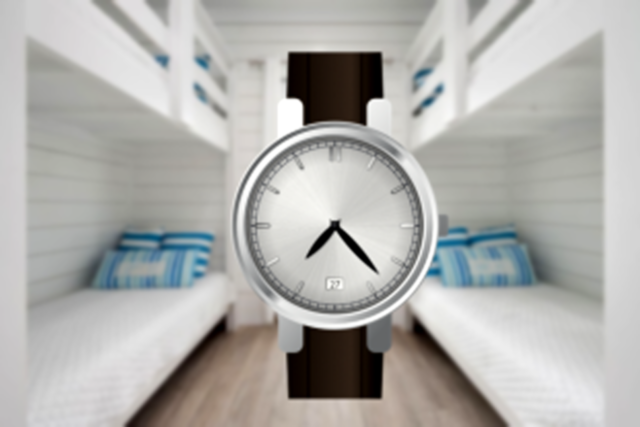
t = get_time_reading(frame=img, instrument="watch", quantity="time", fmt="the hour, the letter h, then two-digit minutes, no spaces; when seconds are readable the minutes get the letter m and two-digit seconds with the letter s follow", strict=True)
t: 7h23
